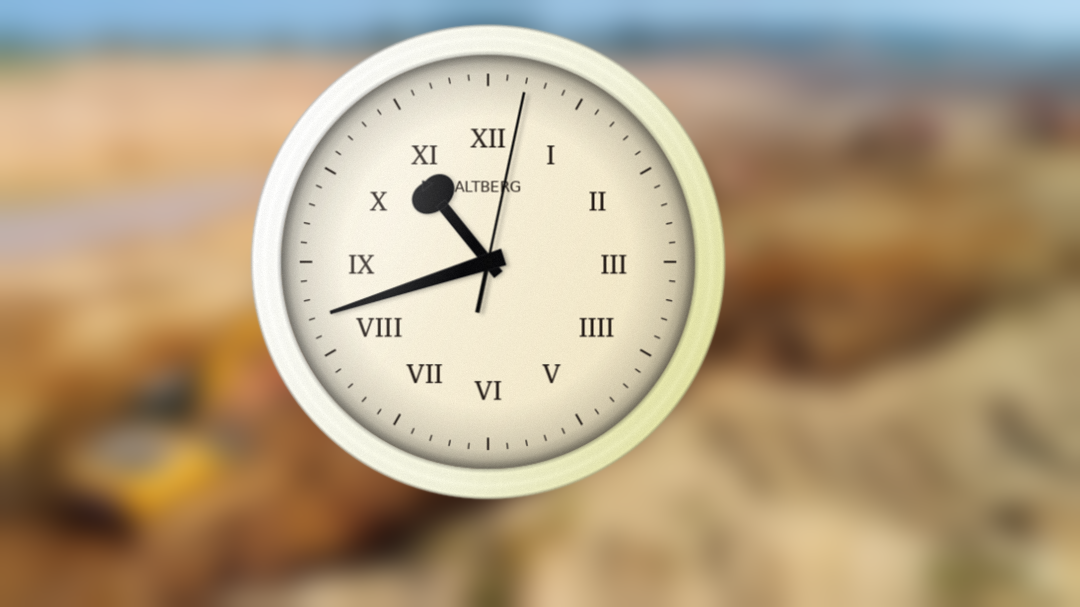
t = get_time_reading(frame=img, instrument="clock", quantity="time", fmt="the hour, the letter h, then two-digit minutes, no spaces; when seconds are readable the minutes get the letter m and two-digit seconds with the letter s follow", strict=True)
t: 10h42m02s
